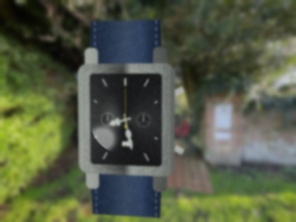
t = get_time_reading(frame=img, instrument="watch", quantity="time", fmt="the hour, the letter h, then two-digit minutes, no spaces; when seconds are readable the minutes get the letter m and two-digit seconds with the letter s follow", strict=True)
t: 8h28
